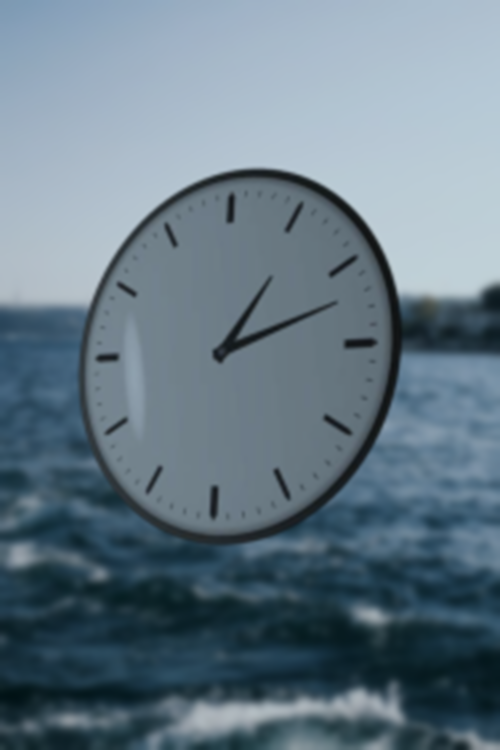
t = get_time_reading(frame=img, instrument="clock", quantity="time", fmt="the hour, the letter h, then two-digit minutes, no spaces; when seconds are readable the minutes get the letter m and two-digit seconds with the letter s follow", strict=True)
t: 1h12
